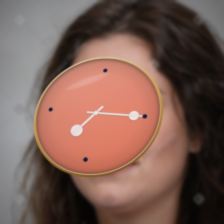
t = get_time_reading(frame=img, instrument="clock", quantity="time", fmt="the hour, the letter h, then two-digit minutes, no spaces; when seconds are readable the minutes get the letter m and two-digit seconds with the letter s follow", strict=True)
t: 7h15
